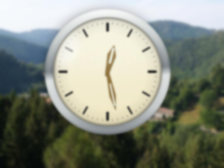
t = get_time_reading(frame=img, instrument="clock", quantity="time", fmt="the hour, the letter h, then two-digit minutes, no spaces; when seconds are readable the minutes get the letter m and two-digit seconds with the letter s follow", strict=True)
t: 12h28
